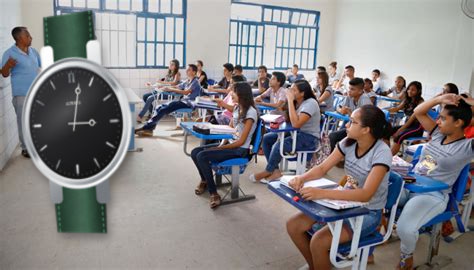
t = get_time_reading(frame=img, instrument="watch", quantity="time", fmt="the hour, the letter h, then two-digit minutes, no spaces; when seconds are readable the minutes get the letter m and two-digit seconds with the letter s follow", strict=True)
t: 3h02
